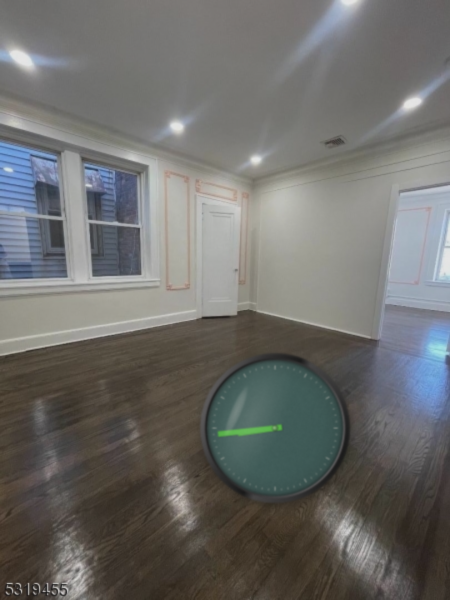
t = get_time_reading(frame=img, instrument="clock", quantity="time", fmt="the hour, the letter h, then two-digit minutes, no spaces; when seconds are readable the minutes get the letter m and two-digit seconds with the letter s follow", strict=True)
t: 8h44
